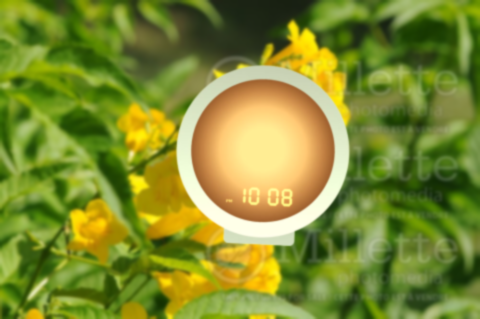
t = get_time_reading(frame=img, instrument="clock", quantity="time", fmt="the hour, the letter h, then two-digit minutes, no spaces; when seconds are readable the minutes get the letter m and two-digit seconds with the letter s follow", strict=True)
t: 10h08
